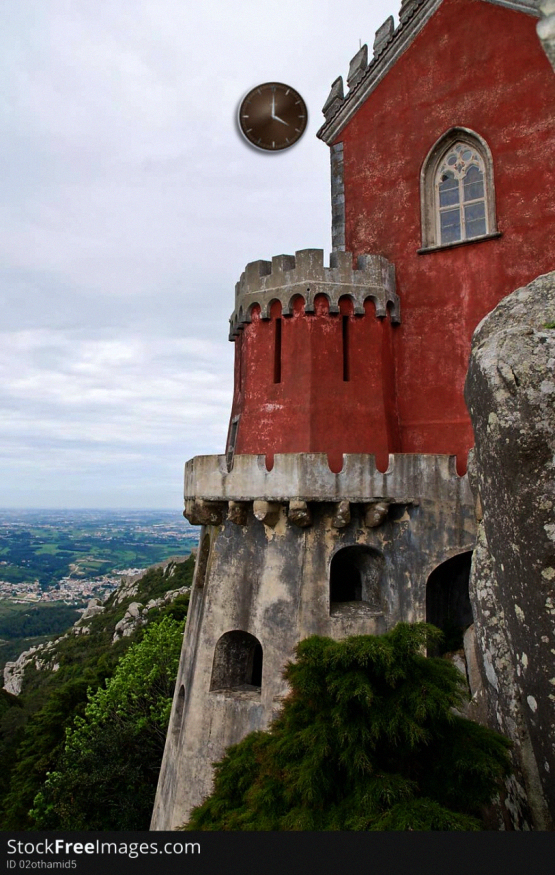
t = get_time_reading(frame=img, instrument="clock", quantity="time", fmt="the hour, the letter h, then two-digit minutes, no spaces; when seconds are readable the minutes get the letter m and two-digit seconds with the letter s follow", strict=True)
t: 4h00
